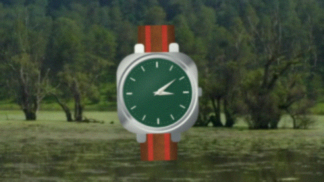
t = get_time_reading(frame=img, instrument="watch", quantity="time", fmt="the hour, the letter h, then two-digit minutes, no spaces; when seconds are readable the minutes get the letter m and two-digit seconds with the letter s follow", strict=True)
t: 3h09
